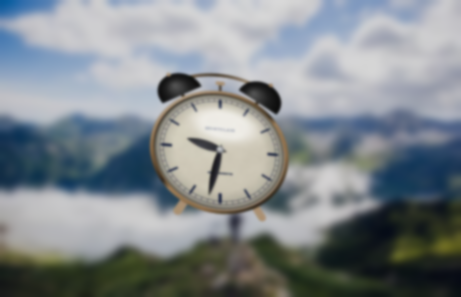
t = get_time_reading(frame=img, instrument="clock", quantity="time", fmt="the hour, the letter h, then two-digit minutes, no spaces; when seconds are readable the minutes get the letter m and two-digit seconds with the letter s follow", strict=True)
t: 9h32
